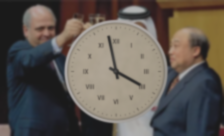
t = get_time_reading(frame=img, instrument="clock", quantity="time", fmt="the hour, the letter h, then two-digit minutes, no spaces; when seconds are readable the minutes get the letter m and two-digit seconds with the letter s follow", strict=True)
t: 3h58
